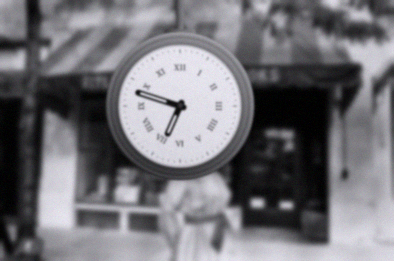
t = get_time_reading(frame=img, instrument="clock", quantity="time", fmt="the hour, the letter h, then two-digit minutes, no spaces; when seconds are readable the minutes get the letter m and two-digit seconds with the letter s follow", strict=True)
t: 6h48
